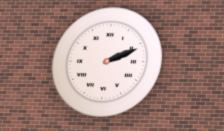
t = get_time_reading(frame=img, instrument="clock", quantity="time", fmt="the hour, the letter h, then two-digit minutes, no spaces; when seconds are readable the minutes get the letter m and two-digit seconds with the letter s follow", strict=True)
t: 2h11
